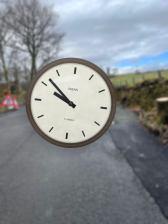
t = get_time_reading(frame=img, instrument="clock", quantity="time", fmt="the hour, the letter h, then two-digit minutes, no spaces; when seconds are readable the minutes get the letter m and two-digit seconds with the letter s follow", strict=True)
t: 9h52
